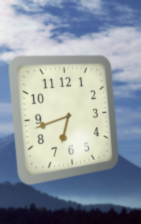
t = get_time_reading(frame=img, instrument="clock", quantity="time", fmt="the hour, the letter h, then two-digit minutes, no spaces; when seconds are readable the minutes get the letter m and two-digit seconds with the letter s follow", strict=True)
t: 6h43
